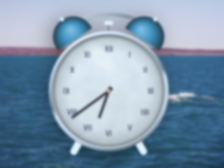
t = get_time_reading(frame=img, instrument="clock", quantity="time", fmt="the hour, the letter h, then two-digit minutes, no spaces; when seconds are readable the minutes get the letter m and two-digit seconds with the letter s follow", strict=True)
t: 6h39
